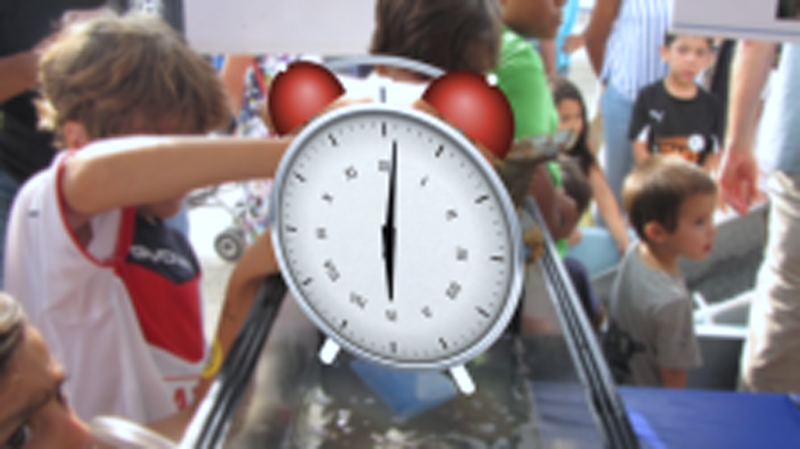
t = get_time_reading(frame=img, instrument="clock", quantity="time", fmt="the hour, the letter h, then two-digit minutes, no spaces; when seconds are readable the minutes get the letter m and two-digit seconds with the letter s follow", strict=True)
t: 6h01
